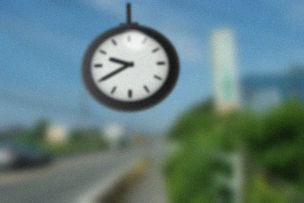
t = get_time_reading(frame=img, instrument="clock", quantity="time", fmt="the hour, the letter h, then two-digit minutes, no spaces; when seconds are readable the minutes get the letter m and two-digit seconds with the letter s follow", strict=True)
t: 9h40
